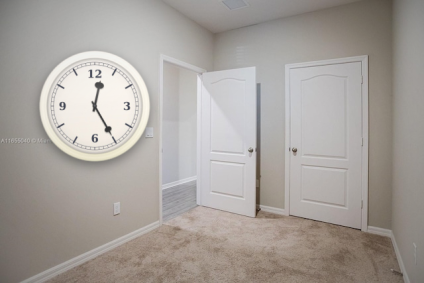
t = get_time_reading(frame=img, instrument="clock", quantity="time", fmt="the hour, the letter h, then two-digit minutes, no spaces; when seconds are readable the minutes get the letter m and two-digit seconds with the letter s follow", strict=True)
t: 12h25
